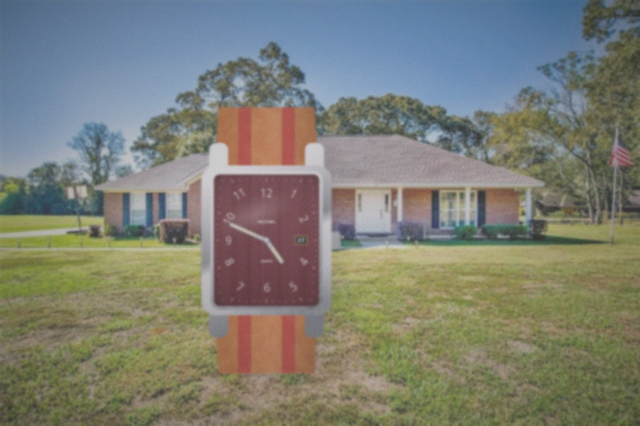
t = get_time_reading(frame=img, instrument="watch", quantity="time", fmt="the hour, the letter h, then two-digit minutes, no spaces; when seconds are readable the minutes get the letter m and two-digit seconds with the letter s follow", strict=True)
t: 4h49
